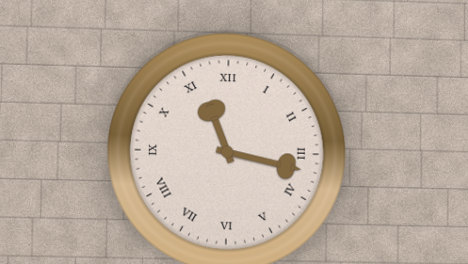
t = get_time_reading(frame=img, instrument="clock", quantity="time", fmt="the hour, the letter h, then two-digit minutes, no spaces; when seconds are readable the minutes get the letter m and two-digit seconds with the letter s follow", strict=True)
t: 11h17
